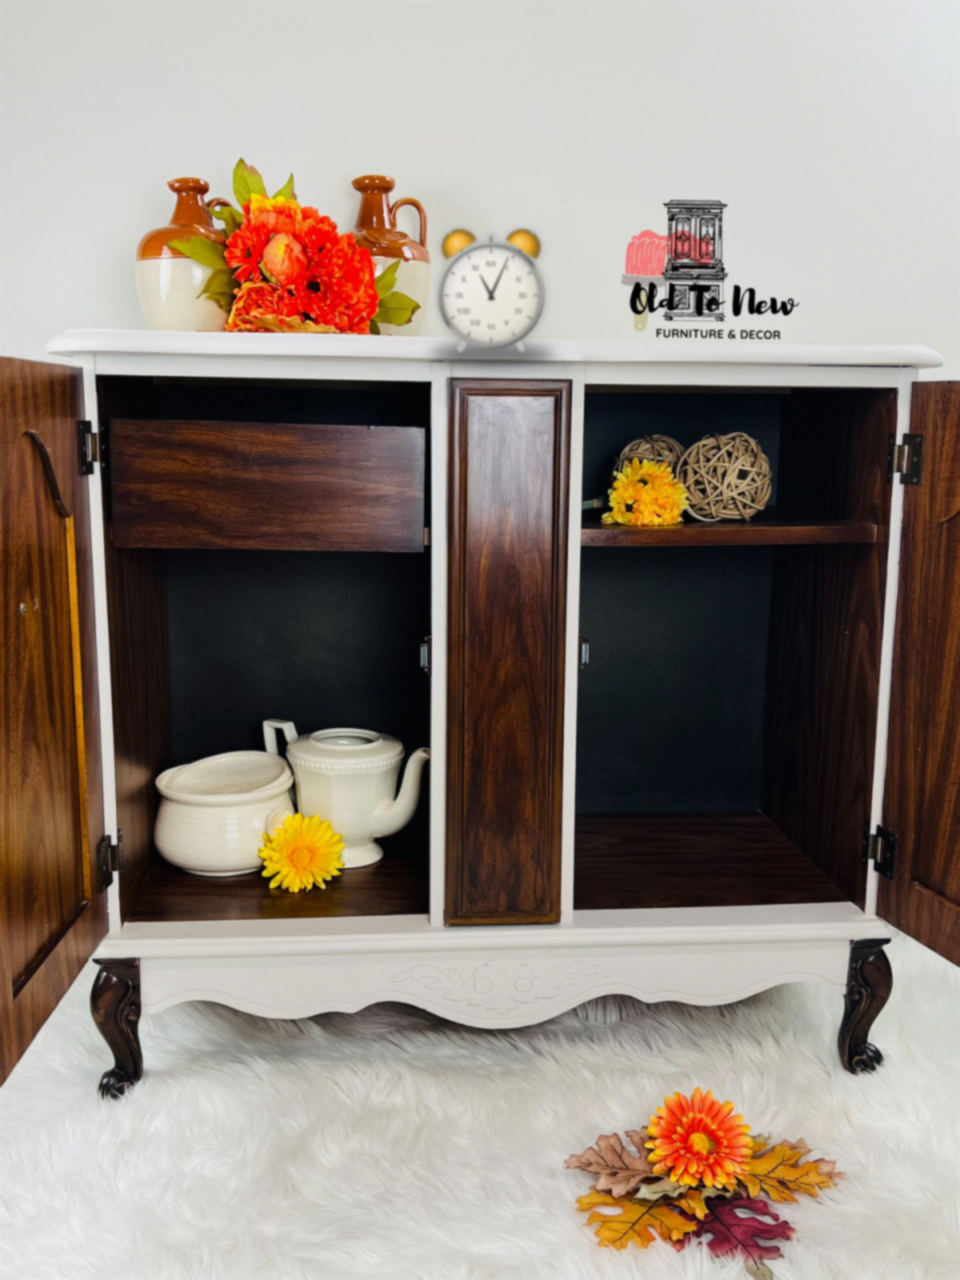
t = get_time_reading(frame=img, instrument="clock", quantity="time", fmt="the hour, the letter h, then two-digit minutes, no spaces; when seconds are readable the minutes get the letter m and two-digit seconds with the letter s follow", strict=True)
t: 11h04
